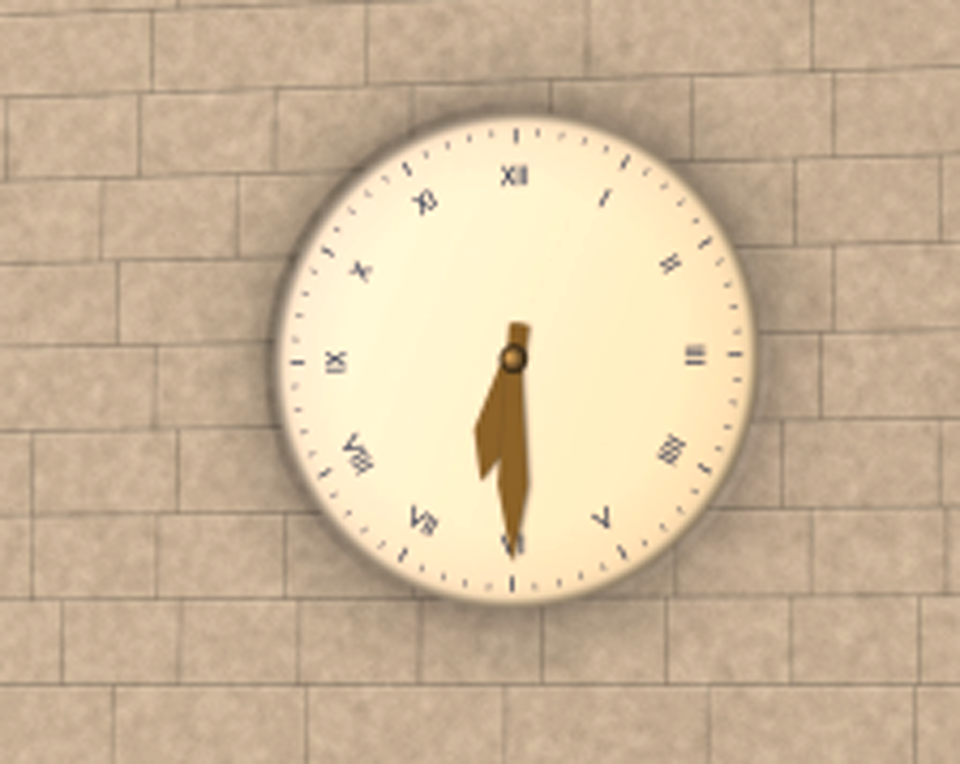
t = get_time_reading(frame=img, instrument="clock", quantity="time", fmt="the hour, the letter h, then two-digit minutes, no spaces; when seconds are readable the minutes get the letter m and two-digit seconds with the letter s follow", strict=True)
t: 6h30
